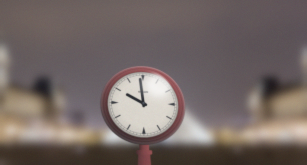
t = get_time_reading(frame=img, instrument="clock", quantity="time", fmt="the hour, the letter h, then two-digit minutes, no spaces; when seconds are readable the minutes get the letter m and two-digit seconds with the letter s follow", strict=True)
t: 9h59
